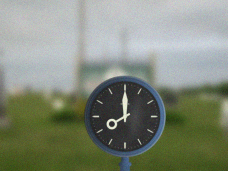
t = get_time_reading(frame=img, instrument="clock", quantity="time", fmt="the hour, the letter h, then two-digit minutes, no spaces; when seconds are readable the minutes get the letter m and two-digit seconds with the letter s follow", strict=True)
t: 8h00
